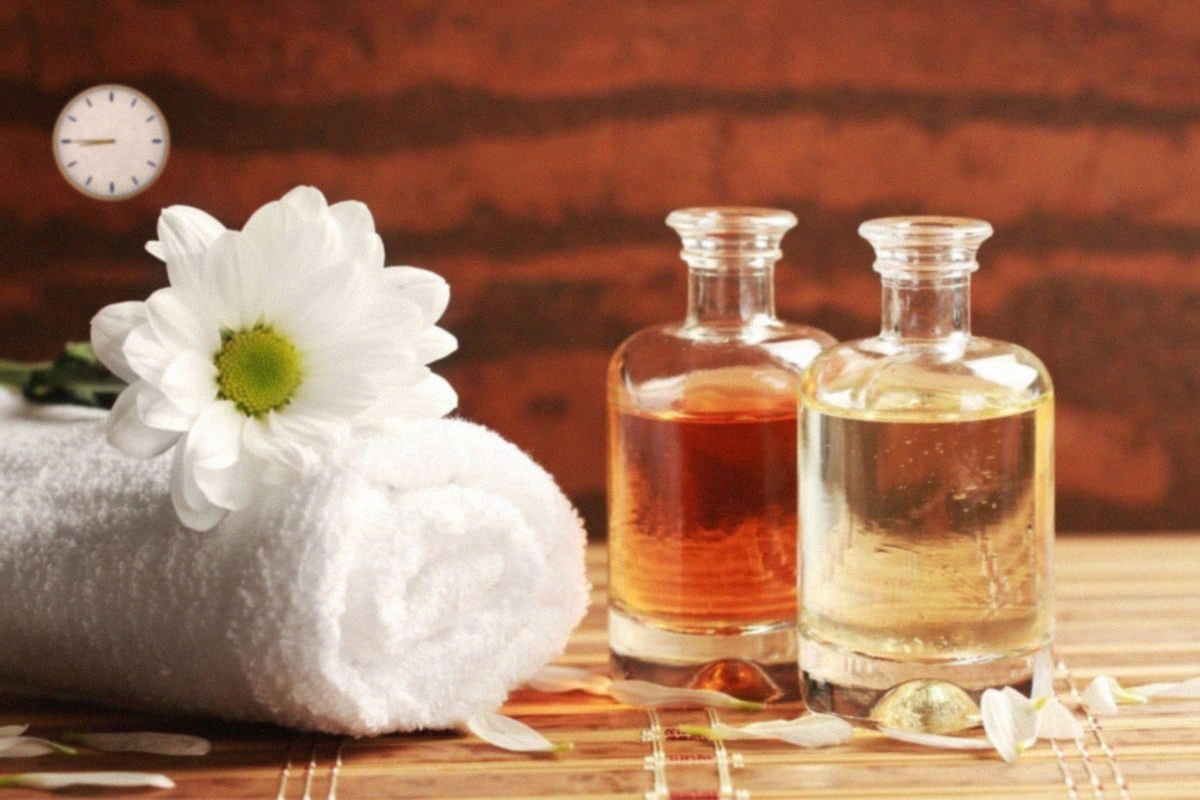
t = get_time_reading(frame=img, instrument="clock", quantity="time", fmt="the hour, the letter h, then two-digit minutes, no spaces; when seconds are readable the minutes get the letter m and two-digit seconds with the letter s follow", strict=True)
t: 8h45
